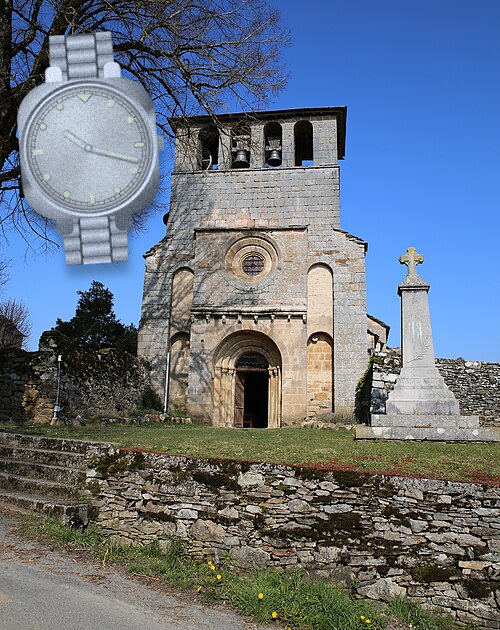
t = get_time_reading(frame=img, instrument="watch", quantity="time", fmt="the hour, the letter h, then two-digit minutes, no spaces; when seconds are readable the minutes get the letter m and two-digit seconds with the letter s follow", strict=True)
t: 10h18
